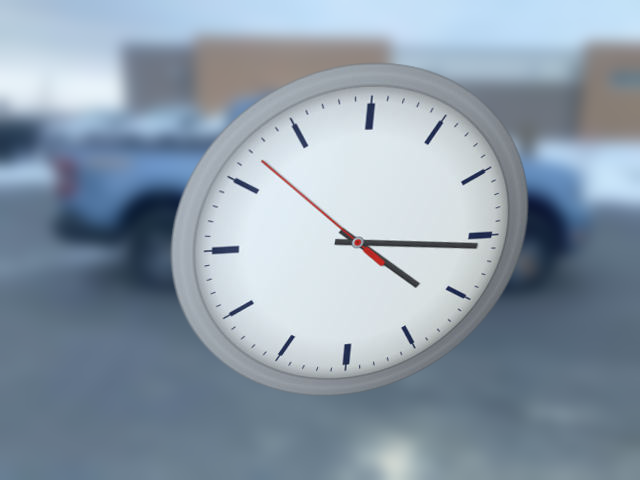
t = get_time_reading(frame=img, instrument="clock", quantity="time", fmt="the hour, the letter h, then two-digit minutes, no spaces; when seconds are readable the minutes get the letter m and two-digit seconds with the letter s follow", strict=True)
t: 4h15m52s
